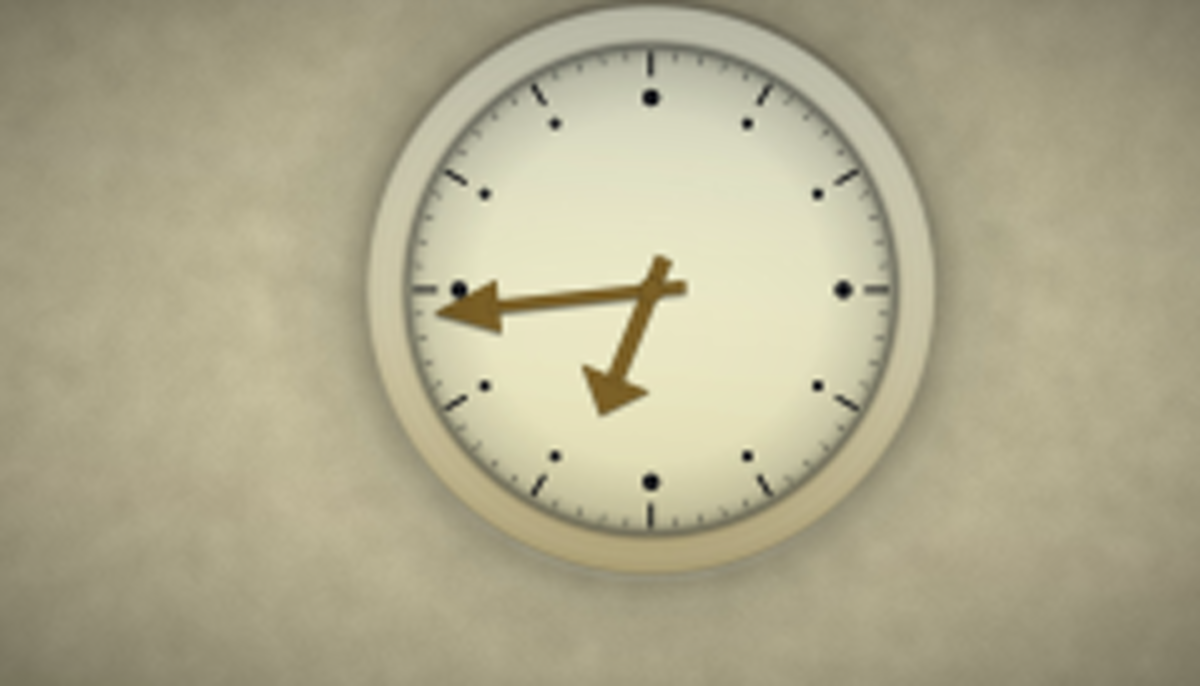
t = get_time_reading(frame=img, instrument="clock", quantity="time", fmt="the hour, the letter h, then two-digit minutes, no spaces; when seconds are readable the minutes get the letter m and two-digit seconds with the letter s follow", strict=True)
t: 6h44
